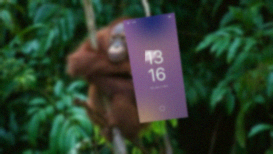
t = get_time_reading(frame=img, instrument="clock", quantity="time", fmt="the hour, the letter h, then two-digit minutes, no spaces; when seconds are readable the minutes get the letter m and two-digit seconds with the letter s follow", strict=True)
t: 13h16
